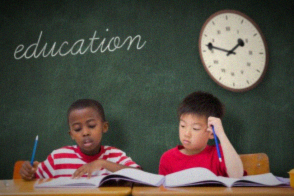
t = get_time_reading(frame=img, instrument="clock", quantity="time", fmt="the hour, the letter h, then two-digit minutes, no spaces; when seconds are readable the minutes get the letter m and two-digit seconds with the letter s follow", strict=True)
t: 1h47
